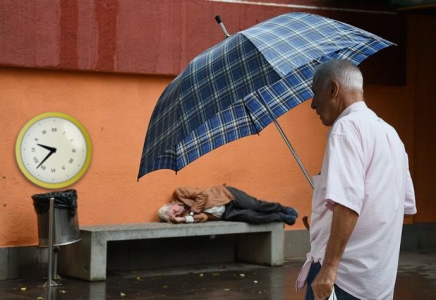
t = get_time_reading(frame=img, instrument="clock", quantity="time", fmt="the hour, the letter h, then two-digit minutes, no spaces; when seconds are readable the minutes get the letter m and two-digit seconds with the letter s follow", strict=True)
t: 9h37
